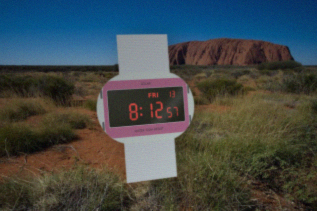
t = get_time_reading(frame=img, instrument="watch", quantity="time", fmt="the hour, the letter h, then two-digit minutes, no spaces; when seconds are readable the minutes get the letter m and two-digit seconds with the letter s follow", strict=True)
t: 8h12m57s
